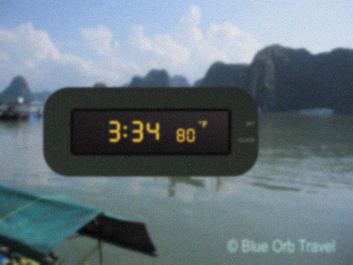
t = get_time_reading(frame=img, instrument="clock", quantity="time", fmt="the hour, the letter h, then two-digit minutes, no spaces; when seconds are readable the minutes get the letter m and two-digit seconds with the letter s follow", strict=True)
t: 3h34
